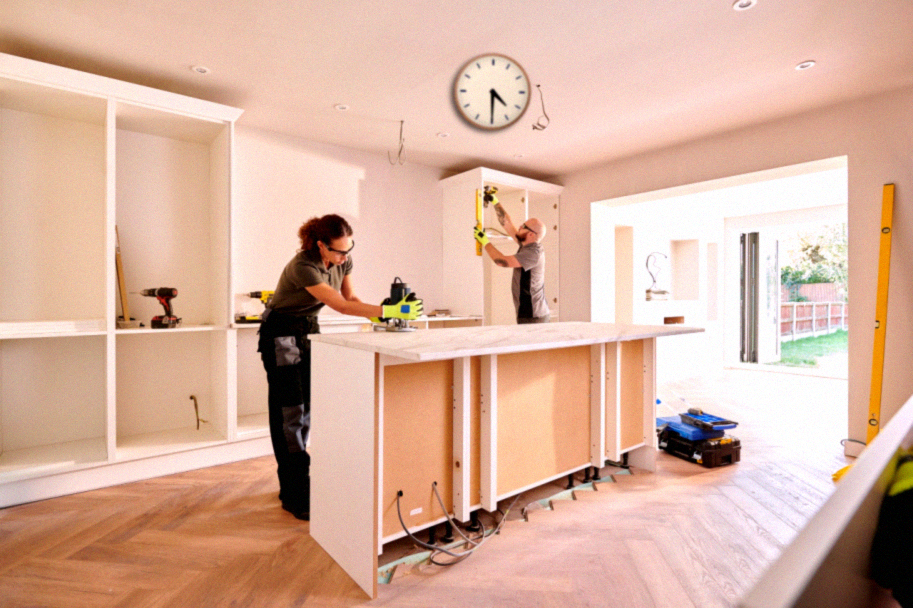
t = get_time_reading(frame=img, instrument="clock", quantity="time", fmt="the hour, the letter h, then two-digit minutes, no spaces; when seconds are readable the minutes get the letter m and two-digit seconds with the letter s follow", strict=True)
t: 4h30
